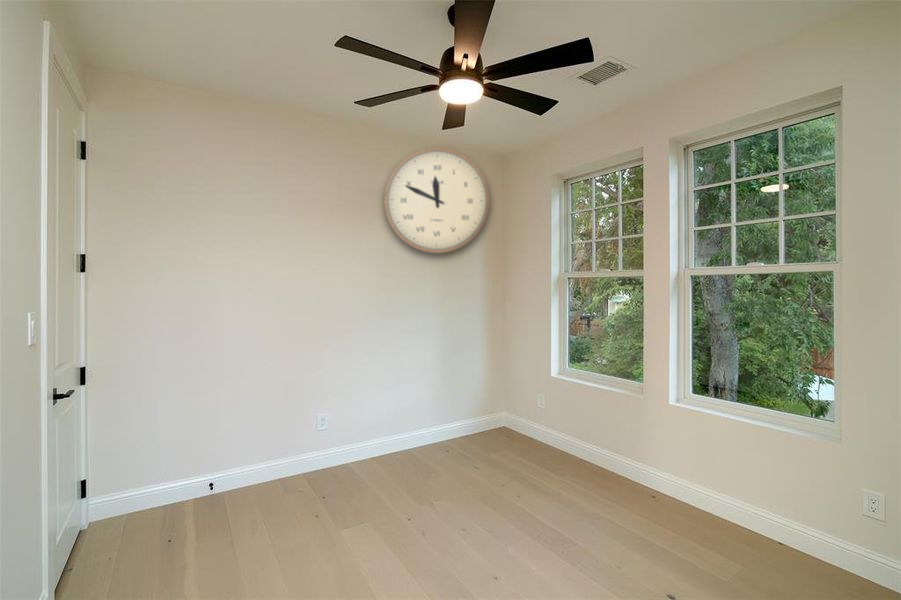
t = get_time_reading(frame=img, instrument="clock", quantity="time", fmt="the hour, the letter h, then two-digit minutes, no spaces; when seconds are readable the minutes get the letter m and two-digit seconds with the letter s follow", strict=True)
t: 11h49
